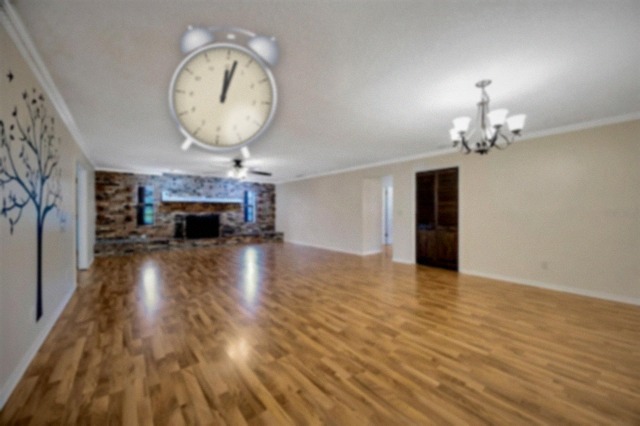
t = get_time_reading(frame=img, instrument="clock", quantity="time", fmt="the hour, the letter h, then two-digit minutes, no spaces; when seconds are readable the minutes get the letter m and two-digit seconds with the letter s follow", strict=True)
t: 12h02
